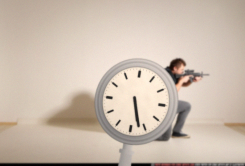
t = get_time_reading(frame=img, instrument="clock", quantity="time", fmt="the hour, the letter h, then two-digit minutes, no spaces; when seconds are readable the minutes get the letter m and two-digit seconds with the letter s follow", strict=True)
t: 5h27
